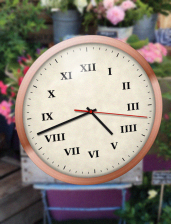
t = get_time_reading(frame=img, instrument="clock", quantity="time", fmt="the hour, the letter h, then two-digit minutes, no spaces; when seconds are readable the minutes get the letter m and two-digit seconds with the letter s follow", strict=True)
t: 4h42m17s
